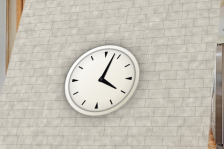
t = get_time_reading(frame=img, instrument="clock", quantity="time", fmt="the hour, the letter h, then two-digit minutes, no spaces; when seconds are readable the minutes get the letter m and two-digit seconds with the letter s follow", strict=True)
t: 4h03
